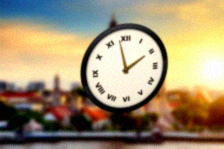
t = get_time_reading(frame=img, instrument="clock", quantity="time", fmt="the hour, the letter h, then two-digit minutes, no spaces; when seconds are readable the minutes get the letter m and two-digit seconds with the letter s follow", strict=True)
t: 1h58
